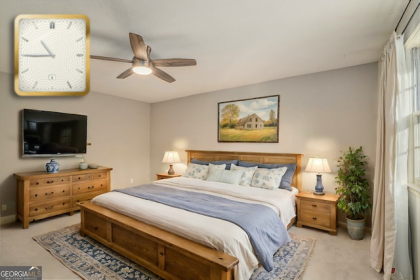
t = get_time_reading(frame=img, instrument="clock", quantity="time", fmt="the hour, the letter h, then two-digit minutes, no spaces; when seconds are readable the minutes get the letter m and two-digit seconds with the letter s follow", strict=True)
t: 10h45
